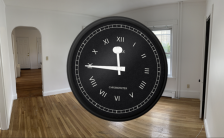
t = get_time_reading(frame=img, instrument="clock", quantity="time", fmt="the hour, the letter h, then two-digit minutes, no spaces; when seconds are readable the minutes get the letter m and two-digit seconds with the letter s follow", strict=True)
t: 11h45
